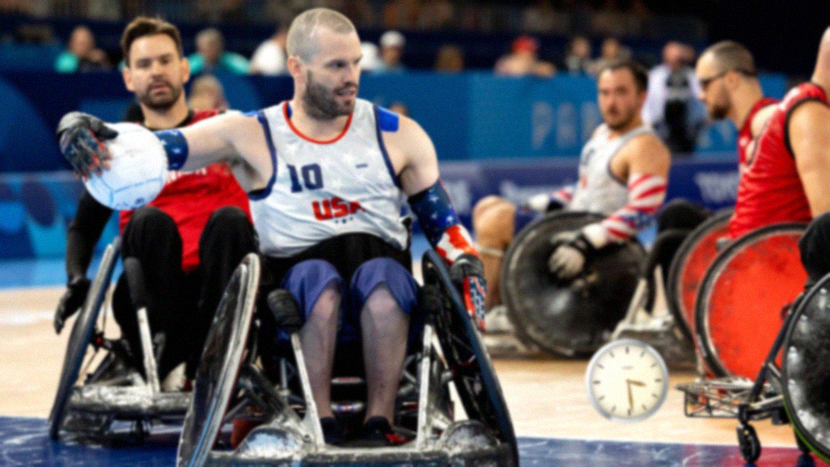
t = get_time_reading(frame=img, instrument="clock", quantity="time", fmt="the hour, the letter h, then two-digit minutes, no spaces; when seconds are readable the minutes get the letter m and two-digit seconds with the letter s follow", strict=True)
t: 3h29
